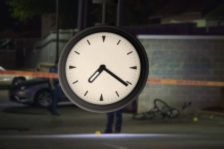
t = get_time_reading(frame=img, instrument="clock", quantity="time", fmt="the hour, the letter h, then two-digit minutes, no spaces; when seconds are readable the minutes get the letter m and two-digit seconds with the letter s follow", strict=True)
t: 7h21
